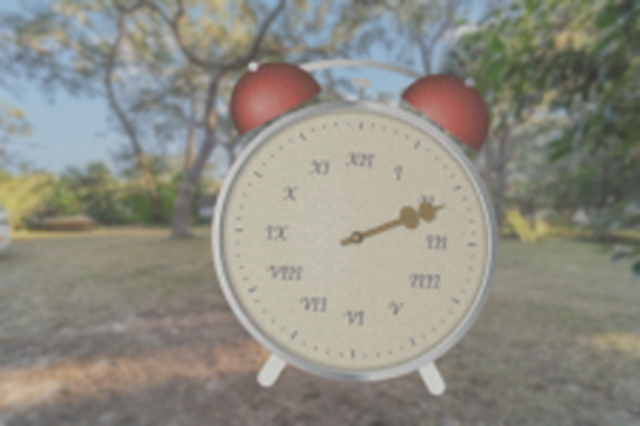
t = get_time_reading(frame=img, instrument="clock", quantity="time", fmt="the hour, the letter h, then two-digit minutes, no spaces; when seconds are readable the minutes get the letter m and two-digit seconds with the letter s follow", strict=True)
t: 2h11
